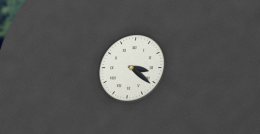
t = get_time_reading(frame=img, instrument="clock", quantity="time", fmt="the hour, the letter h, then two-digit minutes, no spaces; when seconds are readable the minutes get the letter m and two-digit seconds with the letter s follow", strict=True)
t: 3h21
